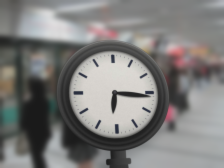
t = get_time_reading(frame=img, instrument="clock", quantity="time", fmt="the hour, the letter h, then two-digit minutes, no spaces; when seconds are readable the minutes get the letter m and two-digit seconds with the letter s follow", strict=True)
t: 6h16
